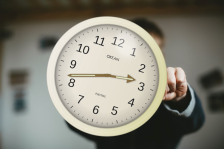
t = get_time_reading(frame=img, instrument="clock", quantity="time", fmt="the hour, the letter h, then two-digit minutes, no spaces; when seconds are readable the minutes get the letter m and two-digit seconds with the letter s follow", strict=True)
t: 2h42
